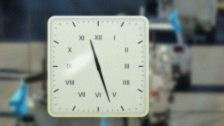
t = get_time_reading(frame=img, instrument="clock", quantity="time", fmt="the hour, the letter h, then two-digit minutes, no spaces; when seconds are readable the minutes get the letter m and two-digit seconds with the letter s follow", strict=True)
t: 11h27
